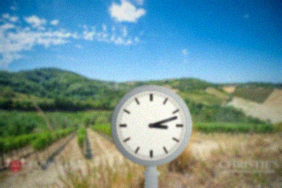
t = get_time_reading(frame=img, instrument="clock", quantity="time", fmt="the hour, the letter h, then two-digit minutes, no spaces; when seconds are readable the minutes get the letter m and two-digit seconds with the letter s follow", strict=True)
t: 3h12
